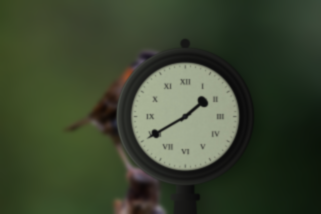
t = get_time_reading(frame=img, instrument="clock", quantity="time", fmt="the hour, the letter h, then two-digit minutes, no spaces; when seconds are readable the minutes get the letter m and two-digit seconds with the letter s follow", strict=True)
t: 1h40
